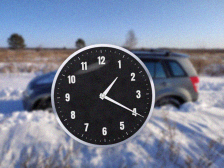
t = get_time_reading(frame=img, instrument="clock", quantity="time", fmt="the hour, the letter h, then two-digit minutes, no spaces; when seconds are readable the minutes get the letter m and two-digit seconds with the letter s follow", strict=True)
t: 1h20
